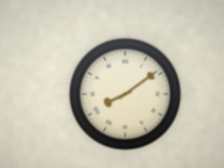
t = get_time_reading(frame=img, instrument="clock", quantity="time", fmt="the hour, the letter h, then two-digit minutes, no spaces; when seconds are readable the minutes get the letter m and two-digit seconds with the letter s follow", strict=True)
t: 8h09
